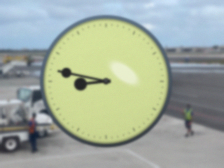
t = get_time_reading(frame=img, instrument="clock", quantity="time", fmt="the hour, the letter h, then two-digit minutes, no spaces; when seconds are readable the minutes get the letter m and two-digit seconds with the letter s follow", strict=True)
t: 8h47
